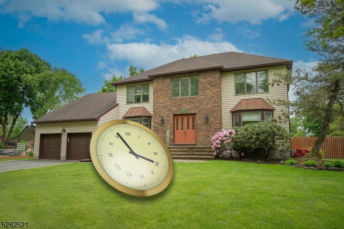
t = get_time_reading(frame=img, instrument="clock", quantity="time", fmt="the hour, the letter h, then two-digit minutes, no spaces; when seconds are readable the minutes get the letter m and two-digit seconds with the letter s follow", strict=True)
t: 3h56
